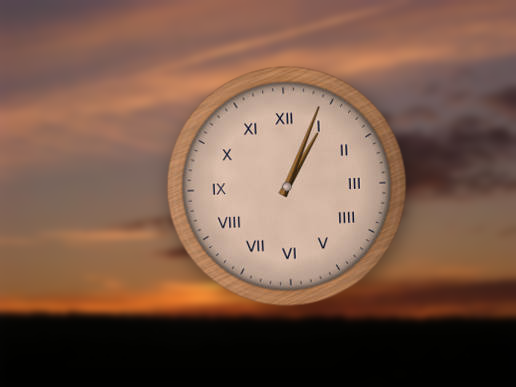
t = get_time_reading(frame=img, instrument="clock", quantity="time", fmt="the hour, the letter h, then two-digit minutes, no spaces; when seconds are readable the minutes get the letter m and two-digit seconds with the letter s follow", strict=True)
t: 1h04
